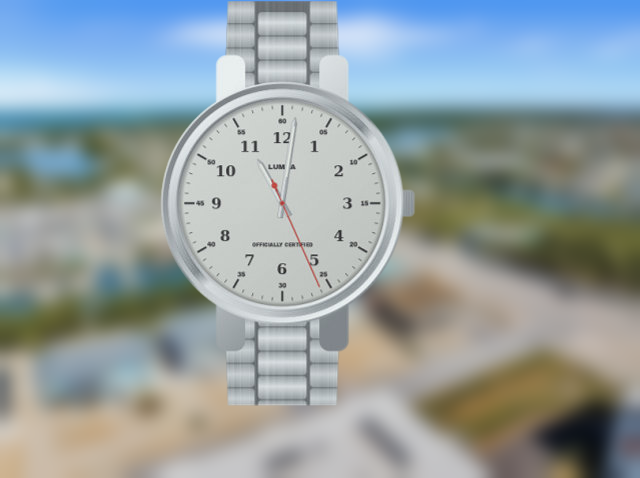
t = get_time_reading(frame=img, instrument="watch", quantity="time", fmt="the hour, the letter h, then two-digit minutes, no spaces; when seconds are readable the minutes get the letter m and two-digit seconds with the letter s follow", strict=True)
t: 11h01m26s
